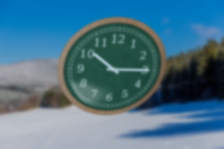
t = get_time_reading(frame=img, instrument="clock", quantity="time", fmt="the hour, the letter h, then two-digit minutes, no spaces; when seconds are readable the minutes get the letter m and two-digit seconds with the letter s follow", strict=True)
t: 10h15
